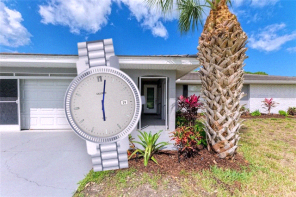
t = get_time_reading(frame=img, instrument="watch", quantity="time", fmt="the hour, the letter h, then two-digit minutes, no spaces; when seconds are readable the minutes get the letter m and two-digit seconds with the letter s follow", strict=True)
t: 6h02
